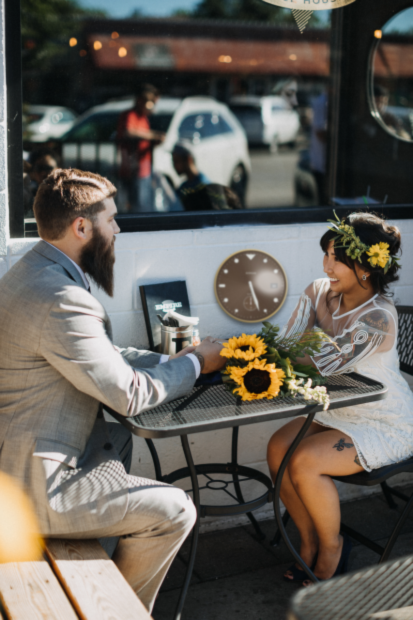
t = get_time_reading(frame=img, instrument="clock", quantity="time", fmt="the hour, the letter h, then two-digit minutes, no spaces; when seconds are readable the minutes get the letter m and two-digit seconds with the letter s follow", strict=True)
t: 5h27
